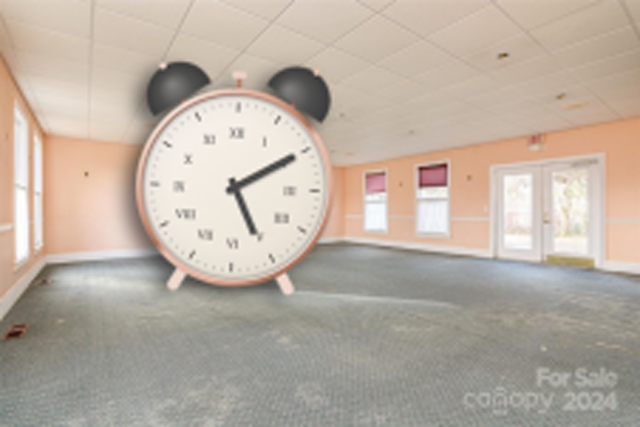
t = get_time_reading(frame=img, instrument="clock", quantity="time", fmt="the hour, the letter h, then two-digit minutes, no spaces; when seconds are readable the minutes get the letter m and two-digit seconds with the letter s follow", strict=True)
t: 5h10
